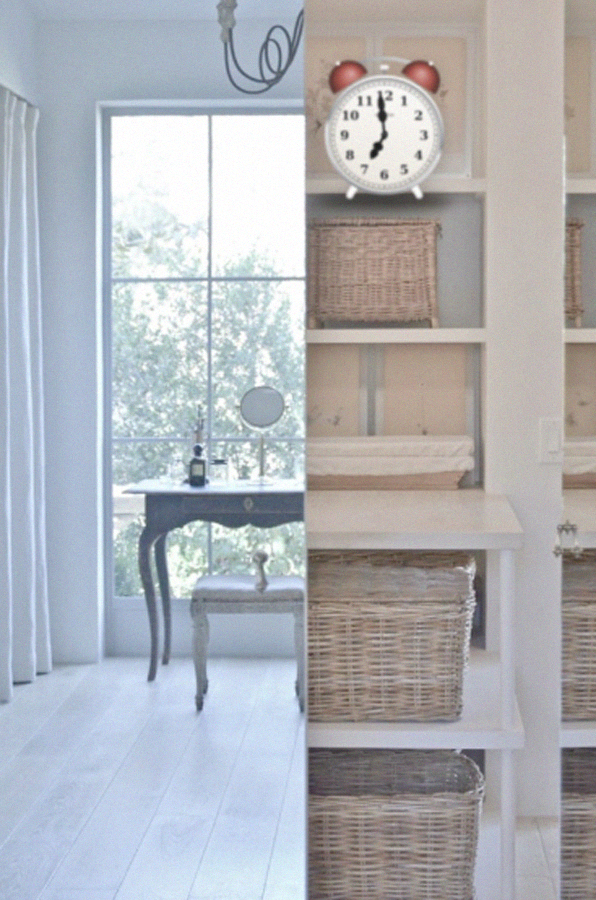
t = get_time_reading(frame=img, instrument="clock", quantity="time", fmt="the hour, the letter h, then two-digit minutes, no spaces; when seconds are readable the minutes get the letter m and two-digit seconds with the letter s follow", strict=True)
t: 6h59
